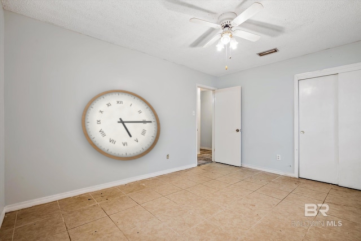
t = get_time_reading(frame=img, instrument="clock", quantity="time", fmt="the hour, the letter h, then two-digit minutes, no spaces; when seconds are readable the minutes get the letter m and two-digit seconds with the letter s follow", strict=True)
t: 5h15
